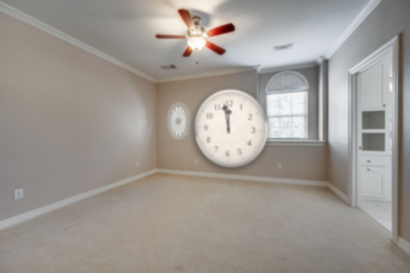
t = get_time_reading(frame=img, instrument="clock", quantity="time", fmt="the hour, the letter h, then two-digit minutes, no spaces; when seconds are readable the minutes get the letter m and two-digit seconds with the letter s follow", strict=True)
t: 11h58
